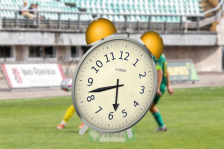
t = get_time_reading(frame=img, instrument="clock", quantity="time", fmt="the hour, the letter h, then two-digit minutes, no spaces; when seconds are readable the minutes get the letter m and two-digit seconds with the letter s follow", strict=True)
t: 5h42
